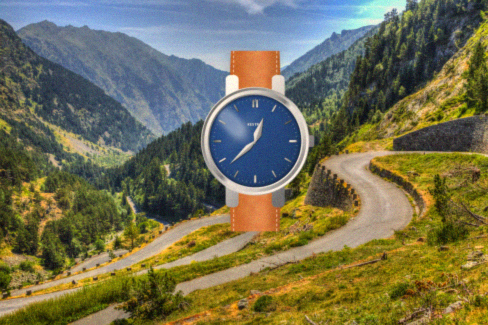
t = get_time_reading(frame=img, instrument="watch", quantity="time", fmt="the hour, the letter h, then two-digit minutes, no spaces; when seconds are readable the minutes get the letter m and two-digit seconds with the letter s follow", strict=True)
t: 12h38
